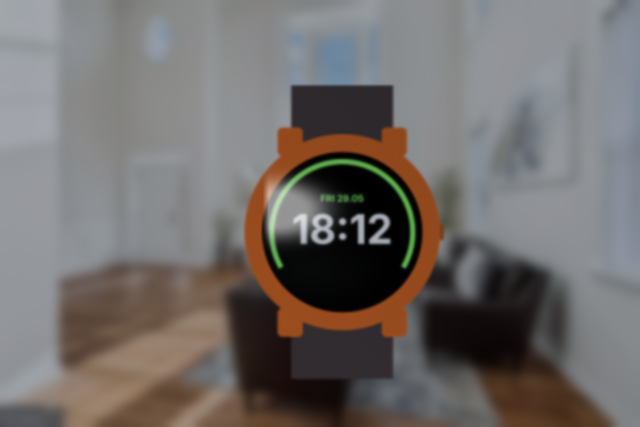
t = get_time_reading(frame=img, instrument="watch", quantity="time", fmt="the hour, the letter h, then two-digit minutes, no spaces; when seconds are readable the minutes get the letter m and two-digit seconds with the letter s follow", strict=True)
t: 18h12
